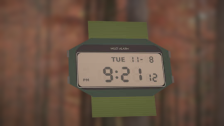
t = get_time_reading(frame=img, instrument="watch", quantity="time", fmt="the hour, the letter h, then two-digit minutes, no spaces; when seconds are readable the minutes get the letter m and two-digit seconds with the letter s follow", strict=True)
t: 9h21m12s
